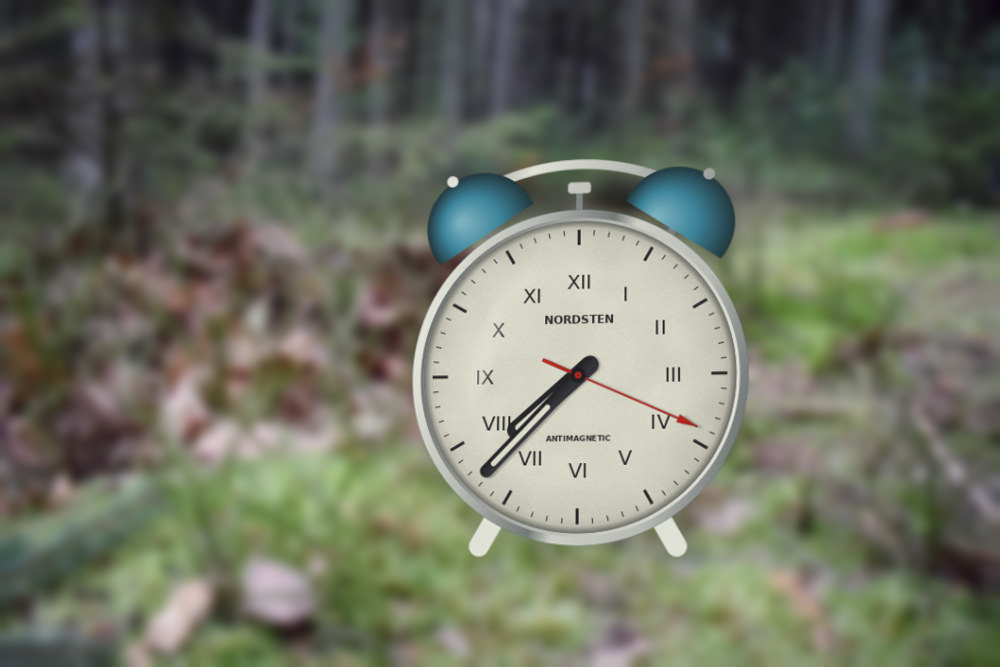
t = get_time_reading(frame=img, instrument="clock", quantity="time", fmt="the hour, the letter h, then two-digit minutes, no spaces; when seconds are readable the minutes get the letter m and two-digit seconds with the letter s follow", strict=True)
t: 7h37m19s
